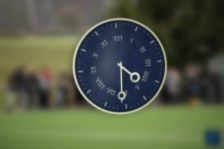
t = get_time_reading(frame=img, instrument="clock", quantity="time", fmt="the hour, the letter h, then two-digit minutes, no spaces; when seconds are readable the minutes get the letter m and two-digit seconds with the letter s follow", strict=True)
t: 4h31
